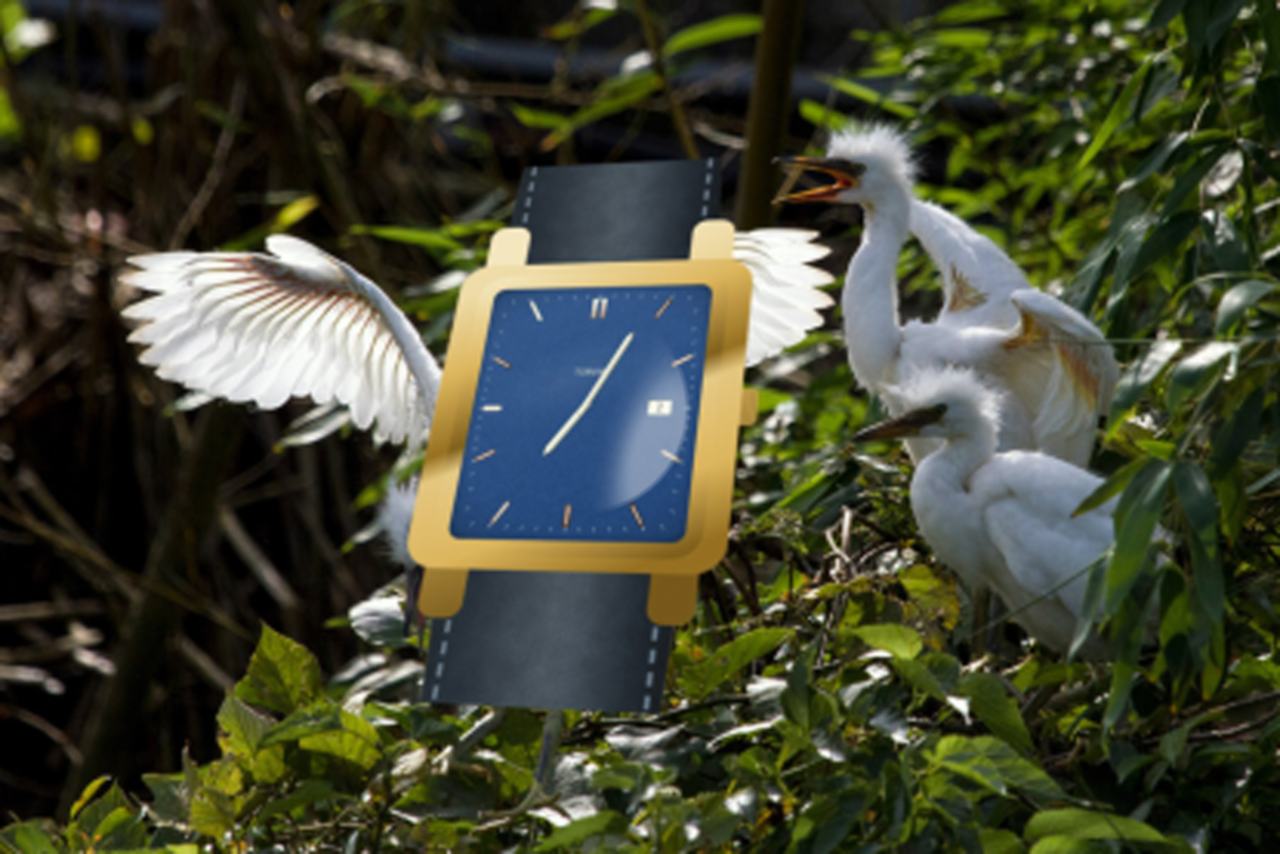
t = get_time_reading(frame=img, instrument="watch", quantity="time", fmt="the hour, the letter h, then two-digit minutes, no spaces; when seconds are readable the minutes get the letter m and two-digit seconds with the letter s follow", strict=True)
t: 7h04
